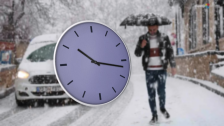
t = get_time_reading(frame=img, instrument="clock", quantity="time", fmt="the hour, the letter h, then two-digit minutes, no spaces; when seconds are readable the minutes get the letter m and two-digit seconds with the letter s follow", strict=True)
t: 10h17
